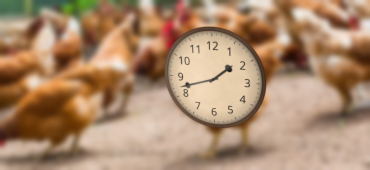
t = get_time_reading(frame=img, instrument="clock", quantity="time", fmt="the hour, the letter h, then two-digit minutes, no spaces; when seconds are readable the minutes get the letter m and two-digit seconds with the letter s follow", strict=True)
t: 1h42
